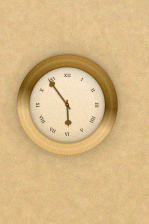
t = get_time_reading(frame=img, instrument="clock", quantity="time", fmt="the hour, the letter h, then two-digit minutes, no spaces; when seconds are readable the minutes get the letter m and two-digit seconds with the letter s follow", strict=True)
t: 5h54
